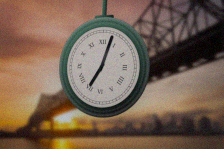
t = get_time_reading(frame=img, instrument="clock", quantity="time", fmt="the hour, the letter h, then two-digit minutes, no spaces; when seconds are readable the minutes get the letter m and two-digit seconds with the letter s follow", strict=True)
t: 7h03
